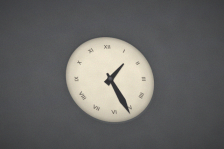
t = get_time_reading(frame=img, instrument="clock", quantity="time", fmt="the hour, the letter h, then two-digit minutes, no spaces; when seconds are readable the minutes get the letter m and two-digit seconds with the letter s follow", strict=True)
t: 1h26
